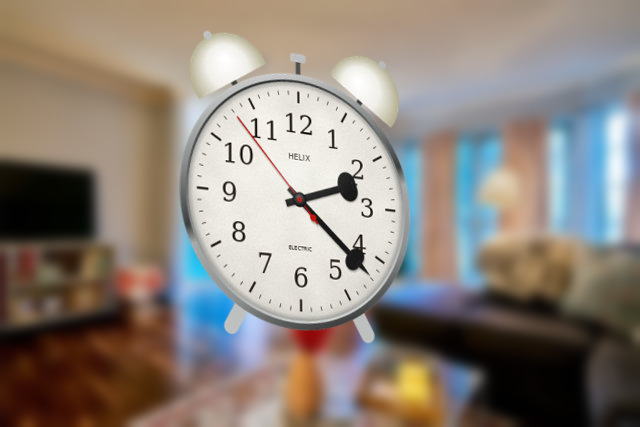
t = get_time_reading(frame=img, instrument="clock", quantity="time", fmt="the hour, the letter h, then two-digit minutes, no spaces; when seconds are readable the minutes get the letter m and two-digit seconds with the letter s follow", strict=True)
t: 2h21m53s
